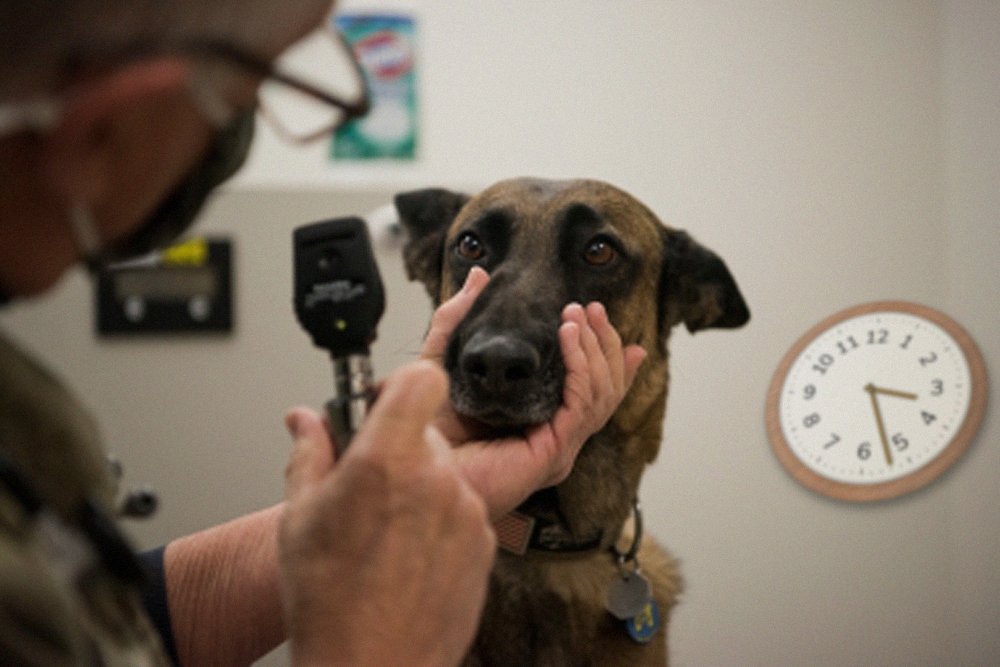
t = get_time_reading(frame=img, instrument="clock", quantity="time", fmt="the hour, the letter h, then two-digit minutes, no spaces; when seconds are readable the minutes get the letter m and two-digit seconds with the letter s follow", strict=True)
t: 3h27
